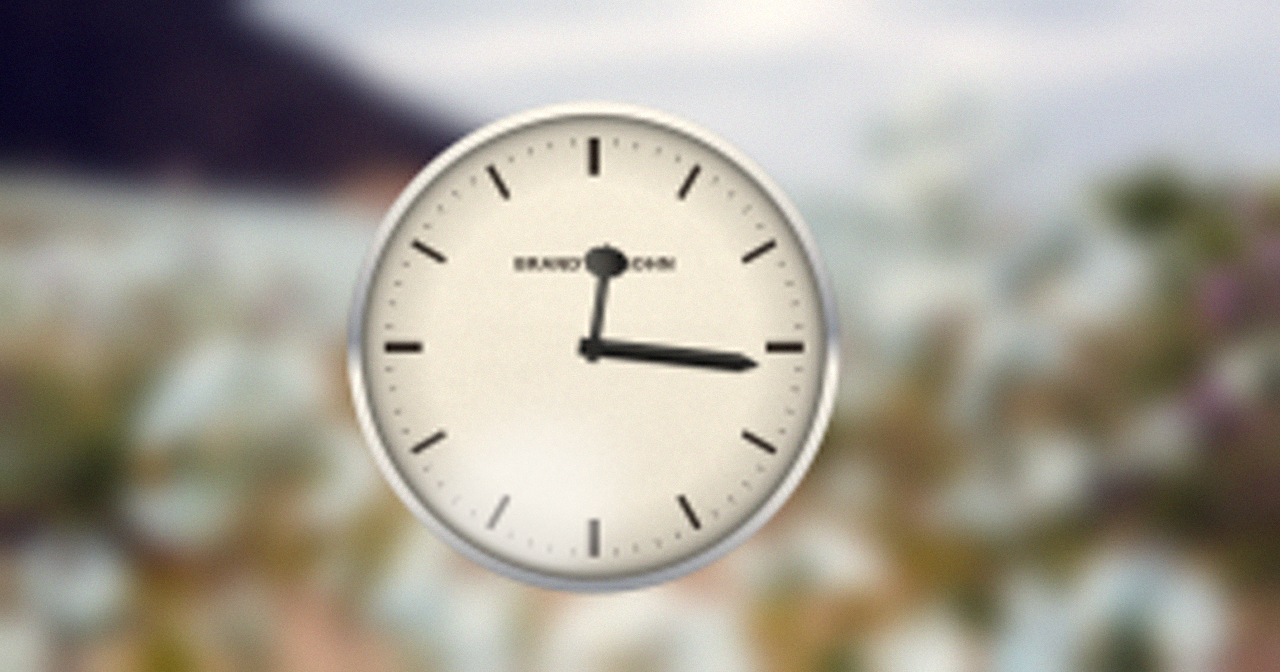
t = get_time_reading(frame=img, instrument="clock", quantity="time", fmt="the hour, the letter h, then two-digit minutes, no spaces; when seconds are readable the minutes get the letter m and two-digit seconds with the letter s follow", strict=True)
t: 12h16
